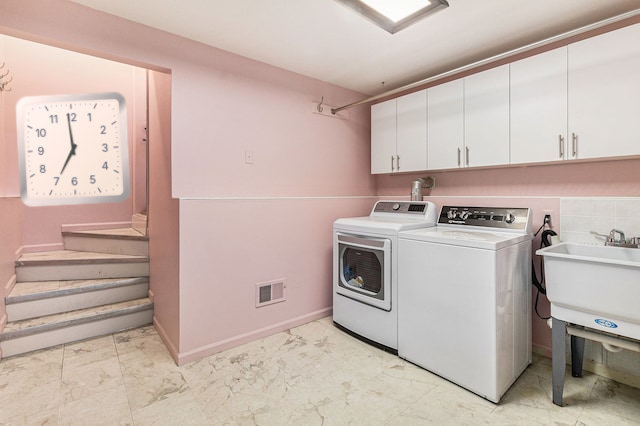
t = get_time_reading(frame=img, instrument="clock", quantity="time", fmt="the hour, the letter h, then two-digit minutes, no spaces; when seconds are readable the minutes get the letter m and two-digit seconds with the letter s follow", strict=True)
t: 6h59
